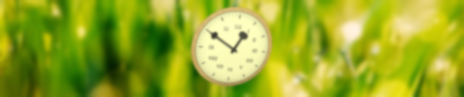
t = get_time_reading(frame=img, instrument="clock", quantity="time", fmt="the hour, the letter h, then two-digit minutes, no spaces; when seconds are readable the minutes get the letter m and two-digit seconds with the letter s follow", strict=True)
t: 12h50
